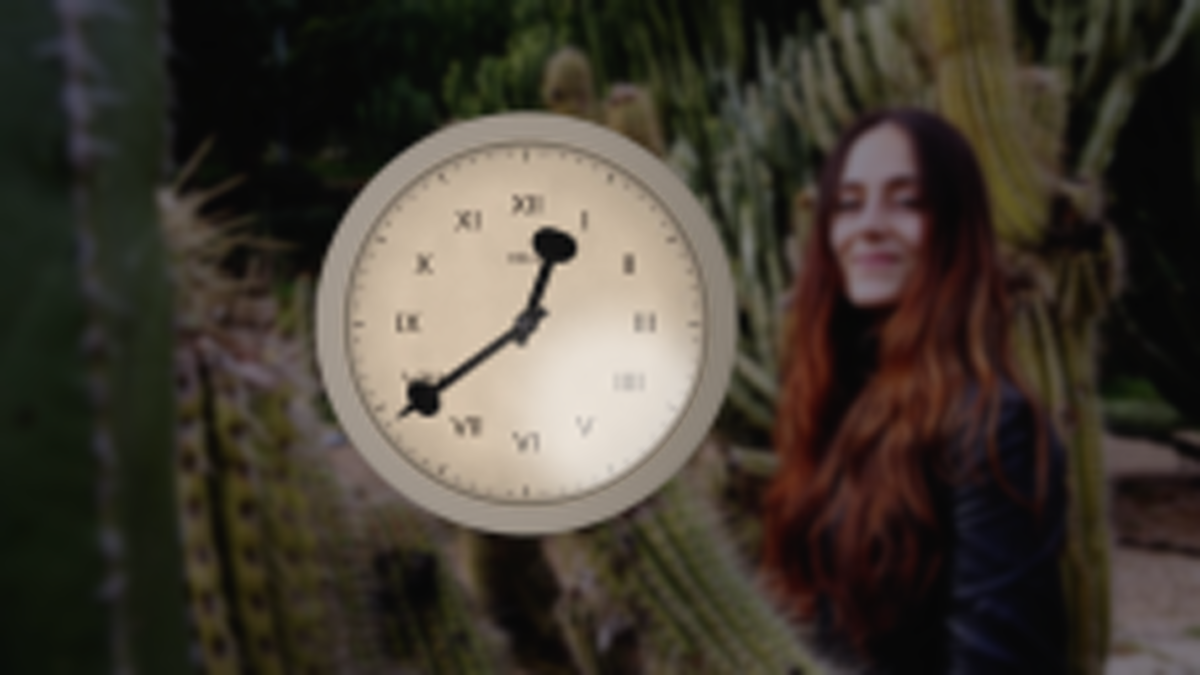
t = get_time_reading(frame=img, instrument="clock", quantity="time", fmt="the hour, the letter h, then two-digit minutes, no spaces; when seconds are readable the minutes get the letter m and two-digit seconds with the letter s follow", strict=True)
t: 12h39
